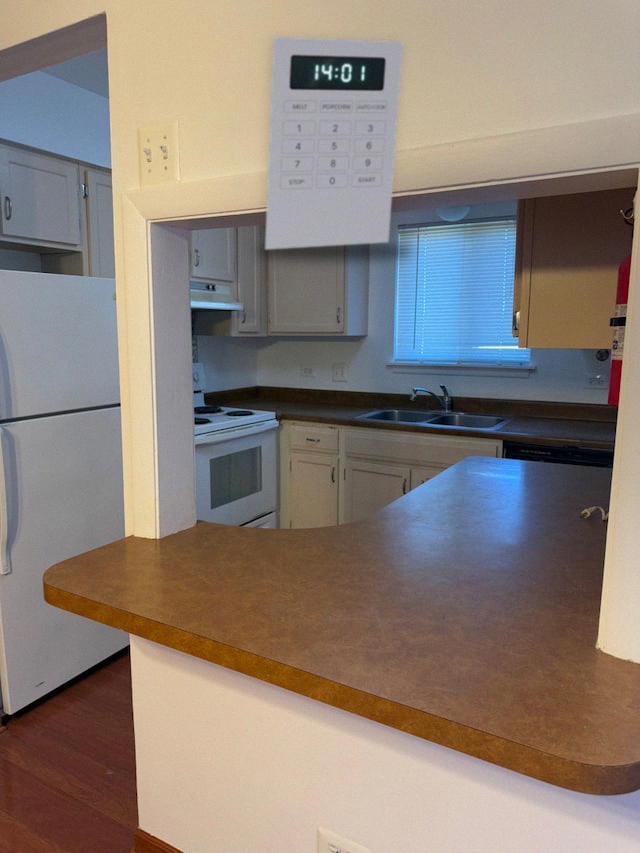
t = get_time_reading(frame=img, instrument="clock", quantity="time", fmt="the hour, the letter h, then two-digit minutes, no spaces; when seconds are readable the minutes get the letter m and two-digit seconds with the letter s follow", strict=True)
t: 14h01
